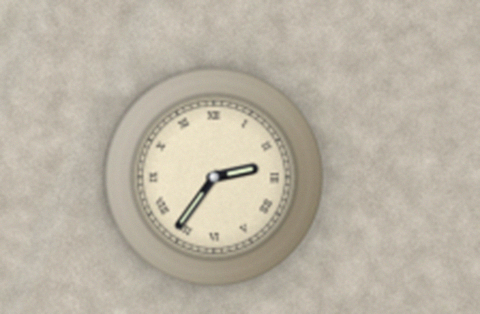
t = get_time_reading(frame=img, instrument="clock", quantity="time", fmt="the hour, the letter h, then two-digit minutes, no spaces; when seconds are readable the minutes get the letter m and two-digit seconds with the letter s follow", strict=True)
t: 2h36
